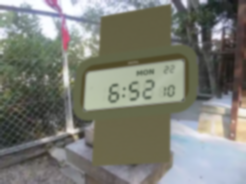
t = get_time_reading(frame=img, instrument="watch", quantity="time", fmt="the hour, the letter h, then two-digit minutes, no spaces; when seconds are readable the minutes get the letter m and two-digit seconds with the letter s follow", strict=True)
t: 6h52
